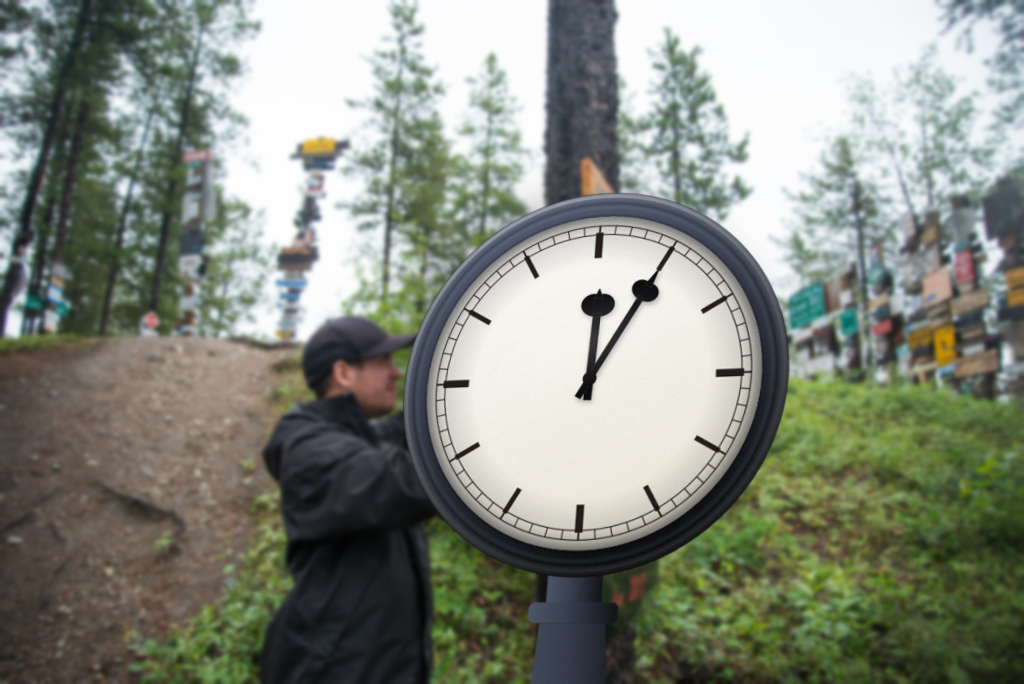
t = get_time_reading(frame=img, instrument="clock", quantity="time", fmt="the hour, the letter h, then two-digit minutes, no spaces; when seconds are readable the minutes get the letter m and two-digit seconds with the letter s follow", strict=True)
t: 12h05
